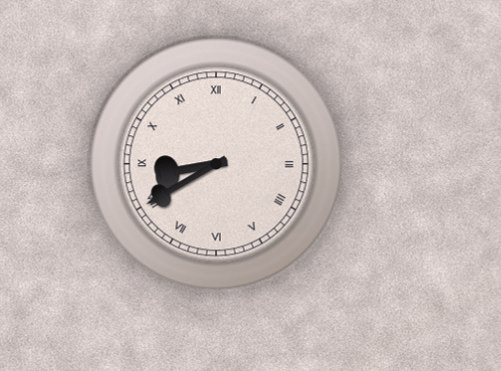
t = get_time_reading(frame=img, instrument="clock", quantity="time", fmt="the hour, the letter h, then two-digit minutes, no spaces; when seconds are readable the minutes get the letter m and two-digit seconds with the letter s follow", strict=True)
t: 8h40
